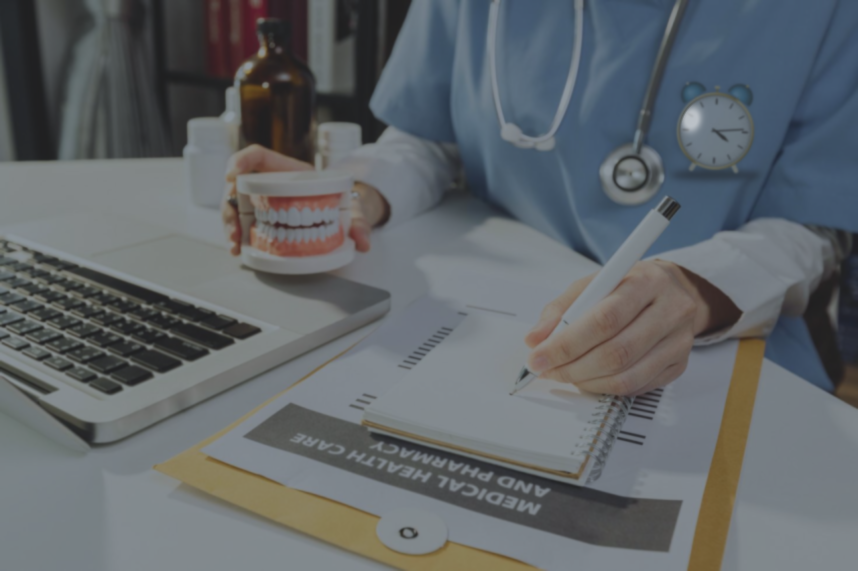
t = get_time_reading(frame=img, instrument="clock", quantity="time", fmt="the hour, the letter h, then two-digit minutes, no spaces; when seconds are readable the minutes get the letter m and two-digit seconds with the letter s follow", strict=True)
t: 4h14
